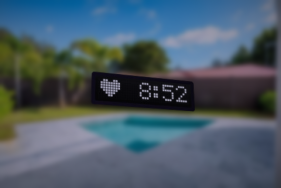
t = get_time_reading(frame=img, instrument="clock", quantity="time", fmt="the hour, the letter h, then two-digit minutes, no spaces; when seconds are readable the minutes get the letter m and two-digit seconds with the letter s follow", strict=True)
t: 8h52
